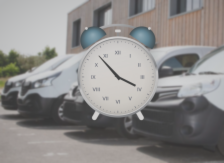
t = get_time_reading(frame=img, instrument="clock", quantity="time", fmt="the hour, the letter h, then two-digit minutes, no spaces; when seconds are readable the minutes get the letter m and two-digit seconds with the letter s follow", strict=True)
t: 3h53
